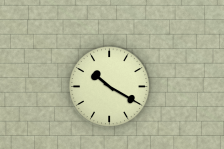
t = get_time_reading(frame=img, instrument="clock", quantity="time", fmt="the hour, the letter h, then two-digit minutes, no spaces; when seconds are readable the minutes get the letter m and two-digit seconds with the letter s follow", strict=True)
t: 10h20
